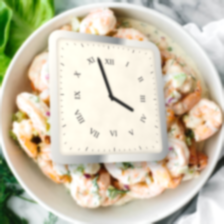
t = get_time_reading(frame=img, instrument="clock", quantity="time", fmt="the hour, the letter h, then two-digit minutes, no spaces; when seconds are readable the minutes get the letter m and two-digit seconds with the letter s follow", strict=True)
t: 3h57
